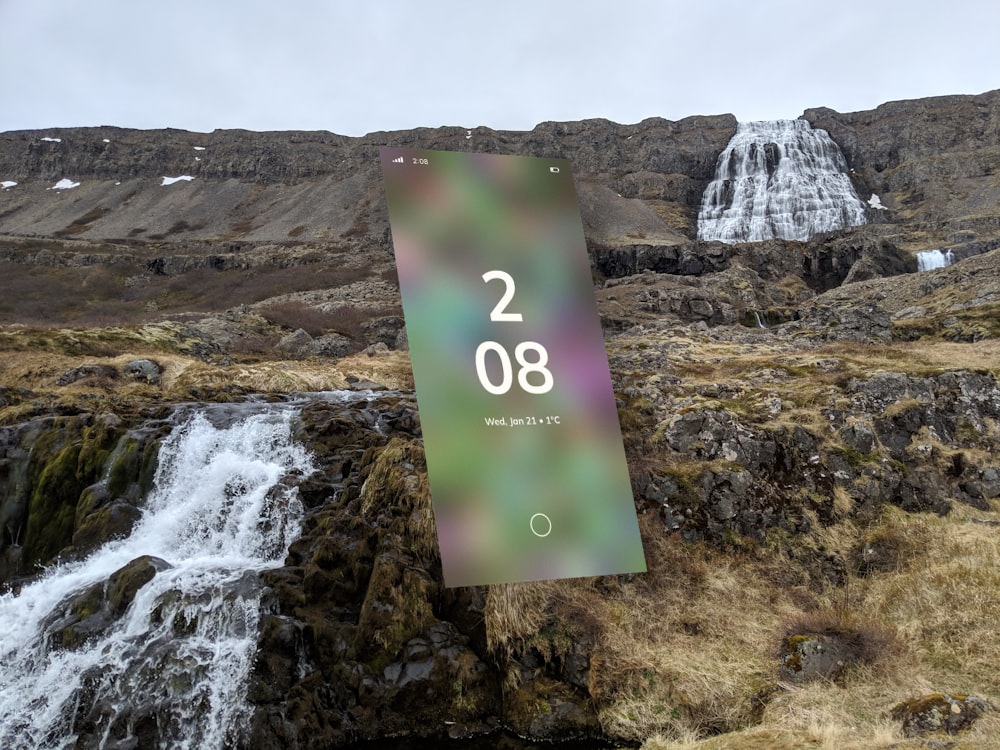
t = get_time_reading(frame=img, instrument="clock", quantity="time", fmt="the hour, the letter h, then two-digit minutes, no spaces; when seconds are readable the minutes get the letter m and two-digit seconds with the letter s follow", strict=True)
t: 2h08
